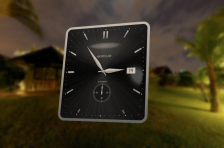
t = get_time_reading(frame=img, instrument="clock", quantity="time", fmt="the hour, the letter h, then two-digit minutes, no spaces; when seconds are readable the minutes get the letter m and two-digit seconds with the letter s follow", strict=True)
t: 2h54
